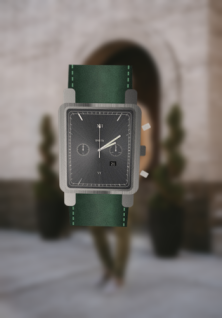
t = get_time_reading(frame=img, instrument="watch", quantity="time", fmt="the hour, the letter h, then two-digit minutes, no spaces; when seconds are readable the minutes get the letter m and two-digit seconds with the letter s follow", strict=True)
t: 2h09
